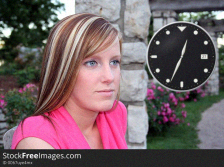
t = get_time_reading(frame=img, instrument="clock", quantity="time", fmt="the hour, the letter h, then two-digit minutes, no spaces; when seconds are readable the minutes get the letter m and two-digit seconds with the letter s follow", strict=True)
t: 12h34
